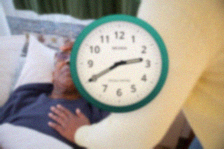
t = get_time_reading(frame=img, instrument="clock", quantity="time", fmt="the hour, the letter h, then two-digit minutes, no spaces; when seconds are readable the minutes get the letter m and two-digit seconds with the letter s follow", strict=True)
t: 2h40
